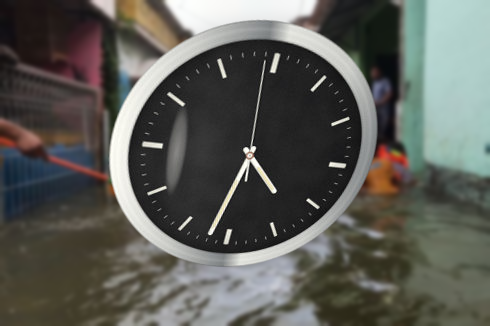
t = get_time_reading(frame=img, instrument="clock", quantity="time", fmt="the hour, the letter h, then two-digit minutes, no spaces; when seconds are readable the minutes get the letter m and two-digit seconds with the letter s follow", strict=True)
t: 4h31m59s
